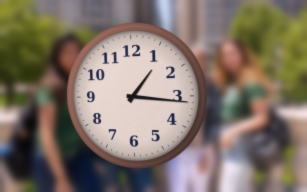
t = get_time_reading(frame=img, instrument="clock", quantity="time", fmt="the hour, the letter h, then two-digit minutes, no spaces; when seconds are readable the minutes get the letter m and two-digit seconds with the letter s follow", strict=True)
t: 1h16
